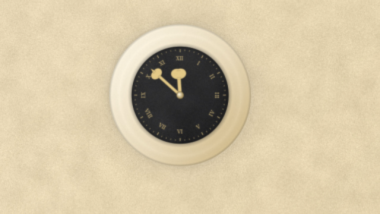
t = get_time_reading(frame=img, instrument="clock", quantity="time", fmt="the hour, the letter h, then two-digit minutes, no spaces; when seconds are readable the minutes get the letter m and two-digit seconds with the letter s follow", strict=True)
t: 11h52
